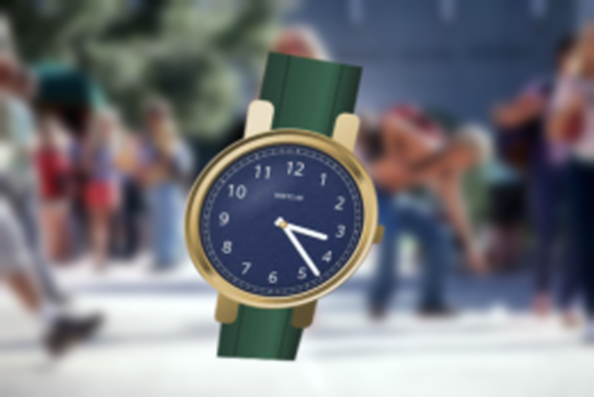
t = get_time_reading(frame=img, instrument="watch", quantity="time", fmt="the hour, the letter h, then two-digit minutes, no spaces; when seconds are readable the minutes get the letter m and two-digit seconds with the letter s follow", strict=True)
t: 3h23
